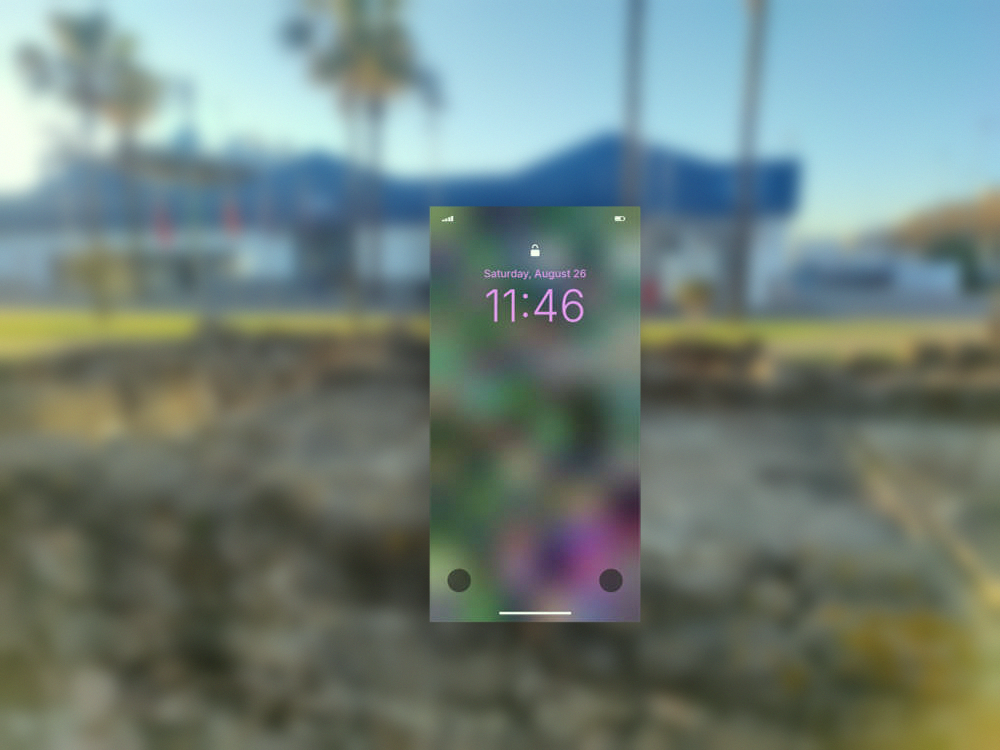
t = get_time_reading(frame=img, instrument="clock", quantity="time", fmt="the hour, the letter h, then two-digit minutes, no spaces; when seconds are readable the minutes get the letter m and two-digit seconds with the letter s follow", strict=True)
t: 11h46
